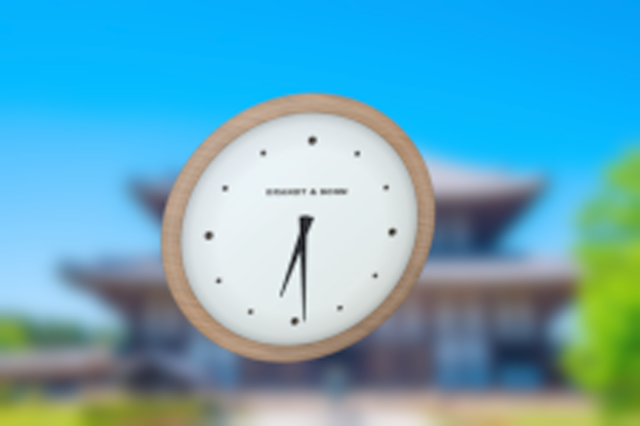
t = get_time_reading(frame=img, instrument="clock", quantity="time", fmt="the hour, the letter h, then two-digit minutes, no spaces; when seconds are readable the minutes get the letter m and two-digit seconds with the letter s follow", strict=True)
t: 6h29
